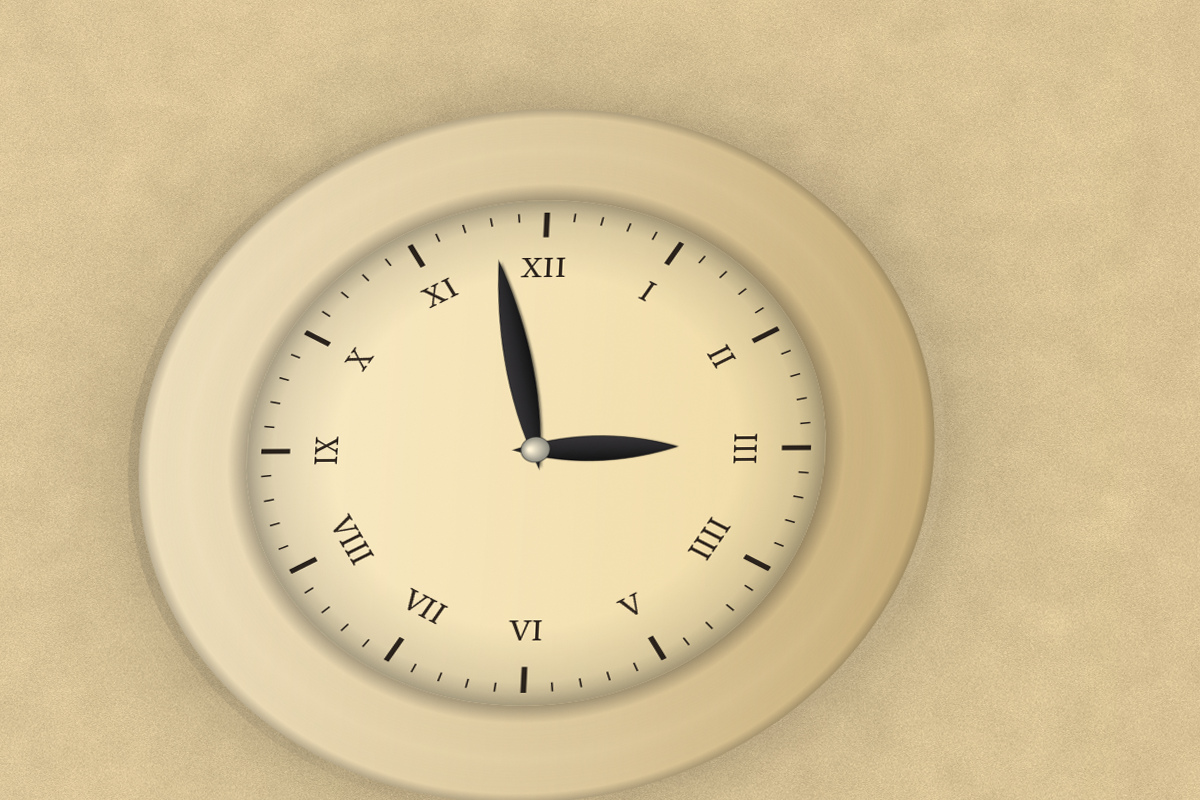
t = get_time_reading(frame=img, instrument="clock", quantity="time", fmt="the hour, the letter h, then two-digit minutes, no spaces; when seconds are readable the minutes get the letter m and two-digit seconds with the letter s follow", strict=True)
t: 2h58
